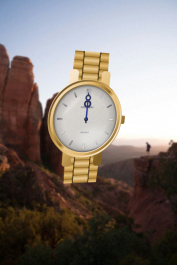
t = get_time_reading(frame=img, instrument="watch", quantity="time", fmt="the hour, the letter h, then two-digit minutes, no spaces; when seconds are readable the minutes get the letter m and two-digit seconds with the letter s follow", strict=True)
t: 12h00
